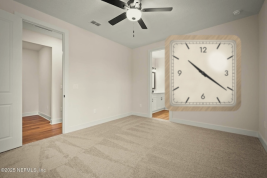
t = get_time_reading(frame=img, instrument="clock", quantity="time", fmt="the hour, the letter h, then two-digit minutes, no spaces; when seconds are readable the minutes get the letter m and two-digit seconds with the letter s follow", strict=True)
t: 10h21
